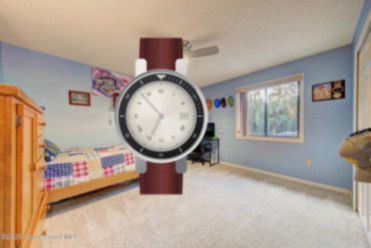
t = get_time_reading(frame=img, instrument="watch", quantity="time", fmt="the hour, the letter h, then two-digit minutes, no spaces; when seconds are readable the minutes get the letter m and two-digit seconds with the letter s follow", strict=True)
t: 6h53
